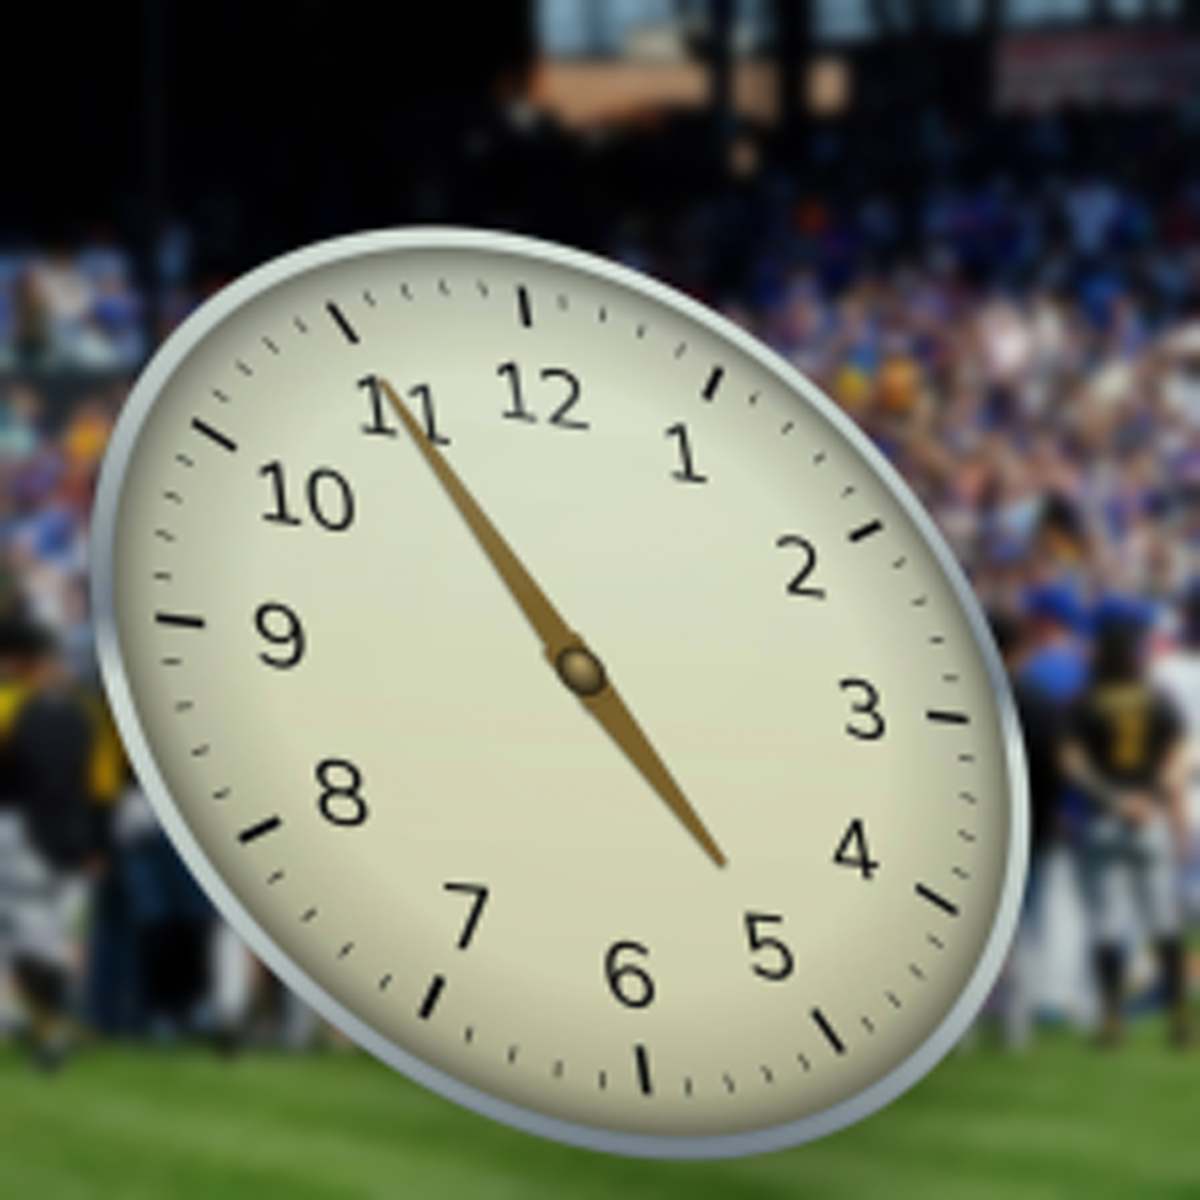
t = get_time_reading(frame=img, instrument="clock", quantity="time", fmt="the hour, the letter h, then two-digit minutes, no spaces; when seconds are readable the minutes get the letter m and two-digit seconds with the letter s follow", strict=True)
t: 4h55
